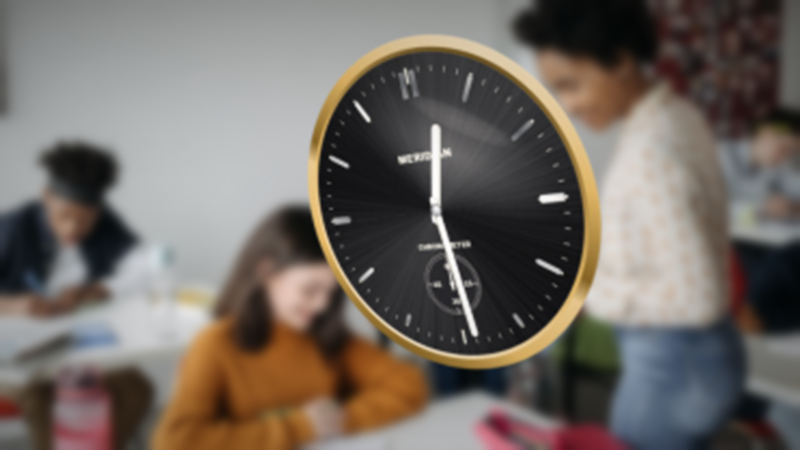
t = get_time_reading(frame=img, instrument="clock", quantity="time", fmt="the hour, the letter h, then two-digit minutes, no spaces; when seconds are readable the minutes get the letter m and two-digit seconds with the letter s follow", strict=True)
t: 12h29
